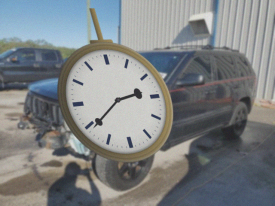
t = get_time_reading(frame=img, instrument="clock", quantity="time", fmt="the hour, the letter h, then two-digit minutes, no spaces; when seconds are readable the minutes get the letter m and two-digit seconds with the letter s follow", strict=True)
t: 2h39
